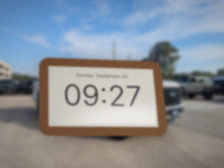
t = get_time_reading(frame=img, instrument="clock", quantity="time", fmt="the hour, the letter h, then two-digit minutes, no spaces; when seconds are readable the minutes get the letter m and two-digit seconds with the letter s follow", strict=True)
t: 9h27
